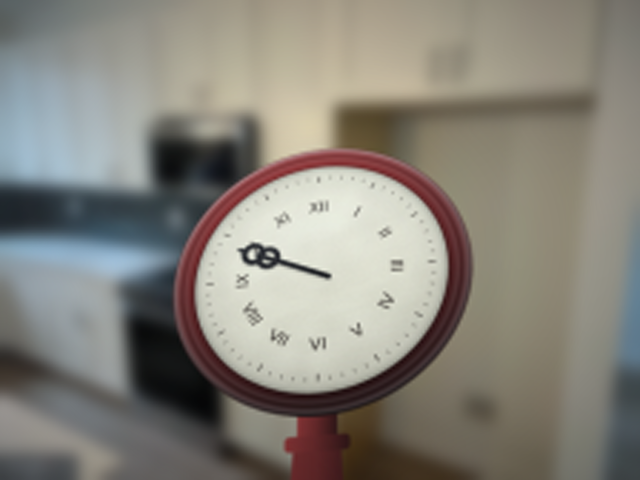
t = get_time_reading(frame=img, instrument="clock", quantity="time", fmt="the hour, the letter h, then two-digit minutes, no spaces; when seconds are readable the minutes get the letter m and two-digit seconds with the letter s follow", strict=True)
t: 9h49
